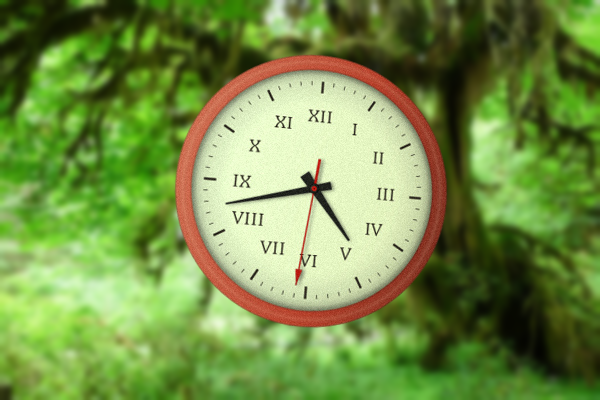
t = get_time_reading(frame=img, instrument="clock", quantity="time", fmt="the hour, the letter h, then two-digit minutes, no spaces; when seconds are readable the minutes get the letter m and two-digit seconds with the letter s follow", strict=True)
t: 4h42m31s
